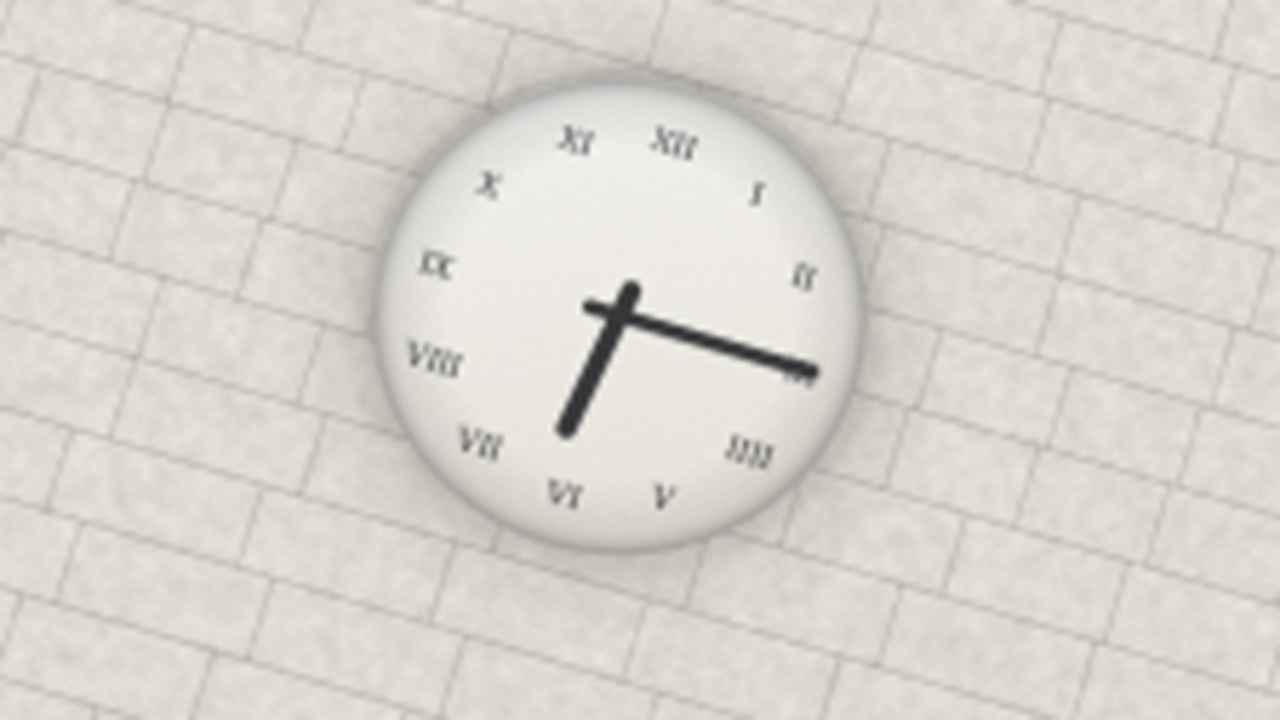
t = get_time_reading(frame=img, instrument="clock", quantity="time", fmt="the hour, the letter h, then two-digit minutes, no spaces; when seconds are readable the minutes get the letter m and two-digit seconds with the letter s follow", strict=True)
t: 6h15
